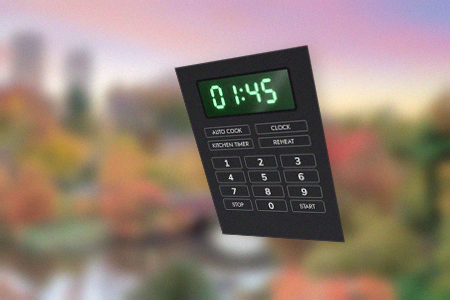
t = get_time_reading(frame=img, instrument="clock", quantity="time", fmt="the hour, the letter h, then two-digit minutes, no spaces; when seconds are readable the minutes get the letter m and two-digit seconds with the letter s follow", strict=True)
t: 1h45
